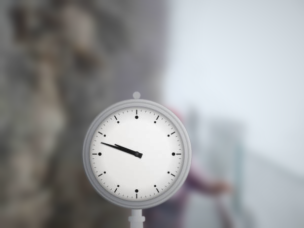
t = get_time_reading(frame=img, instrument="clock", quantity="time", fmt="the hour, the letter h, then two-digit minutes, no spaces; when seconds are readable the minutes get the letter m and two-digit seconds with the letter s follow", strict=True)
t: 9h48
